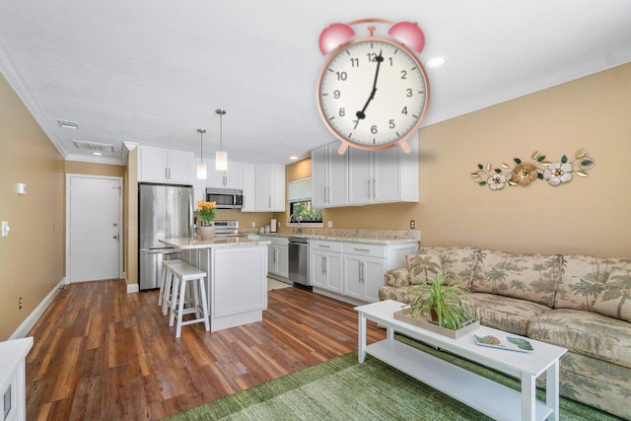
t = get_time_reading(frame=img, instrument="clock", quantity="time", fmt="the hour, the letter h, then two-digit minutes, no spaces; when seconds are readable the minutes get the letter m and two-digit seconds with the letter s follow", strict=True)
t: 7h02
